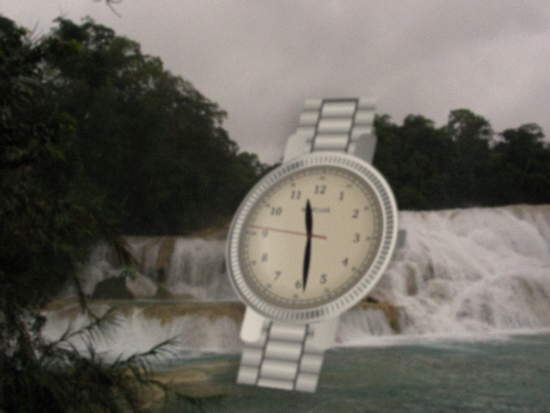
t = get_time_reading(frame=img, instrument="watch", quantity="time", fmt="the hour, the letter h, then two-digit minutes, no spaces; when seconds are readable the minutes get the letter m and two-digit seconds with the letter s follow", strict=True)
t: 11h28m46s
